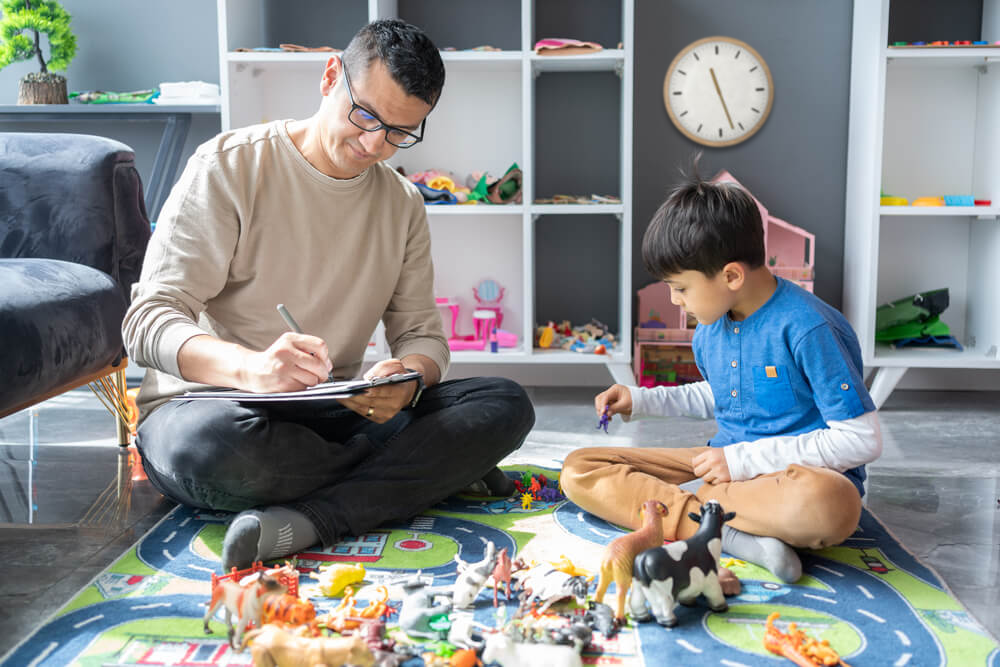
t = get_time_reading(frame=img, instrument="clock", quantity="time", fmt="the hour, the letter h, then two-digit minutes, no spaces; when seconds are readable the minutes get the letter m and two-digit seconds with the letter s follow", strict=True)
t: 11h27
